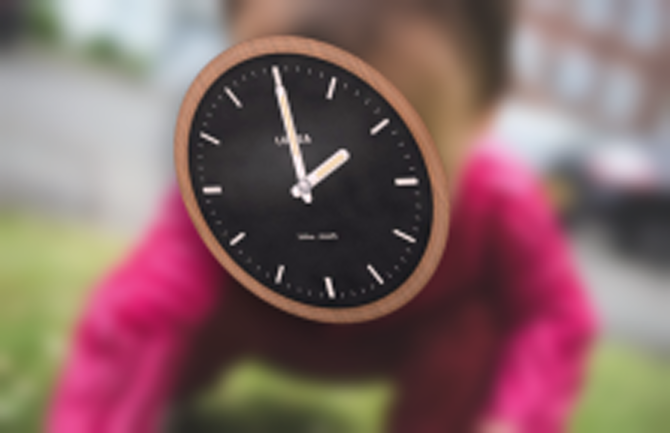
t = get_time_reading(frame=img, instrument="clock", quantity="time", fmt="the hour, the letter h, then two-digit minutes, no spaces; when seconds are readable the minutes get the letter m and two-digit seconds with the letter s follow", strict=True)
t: 2h00
